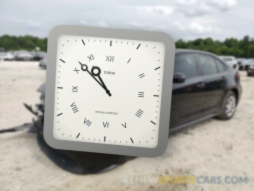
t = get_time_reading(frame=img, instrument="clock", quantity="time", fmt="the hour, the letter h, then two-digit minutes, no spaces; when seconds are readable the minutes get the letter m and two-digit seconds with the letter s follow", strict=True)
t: 10h52
